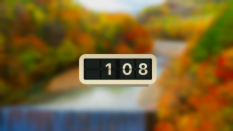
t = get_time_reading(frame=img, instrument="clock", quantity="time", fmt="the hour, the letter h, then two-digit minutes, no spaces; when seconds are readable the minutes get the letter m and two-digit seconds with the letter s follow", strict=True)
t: 1h08
